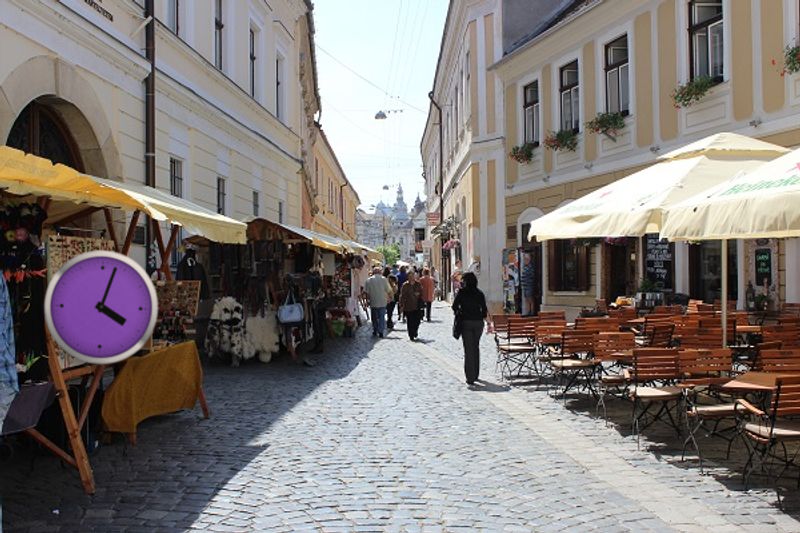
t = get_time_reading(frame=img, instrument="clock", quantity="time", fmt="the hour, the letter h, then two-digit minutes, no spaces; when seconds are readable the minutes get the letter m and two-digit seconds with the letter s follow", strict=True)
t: 4h03
